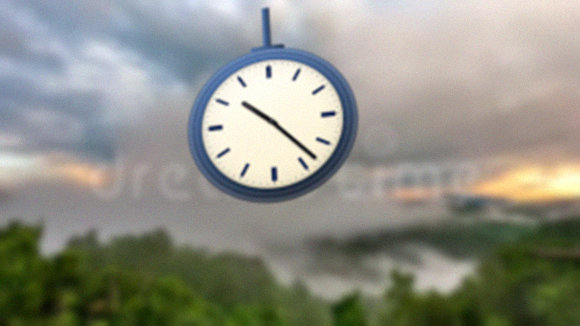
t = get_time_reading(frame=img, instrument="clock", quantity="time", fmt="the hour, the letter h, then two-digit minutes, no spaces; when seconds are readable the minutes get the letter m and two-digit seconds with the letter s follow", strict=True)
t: 10h23
